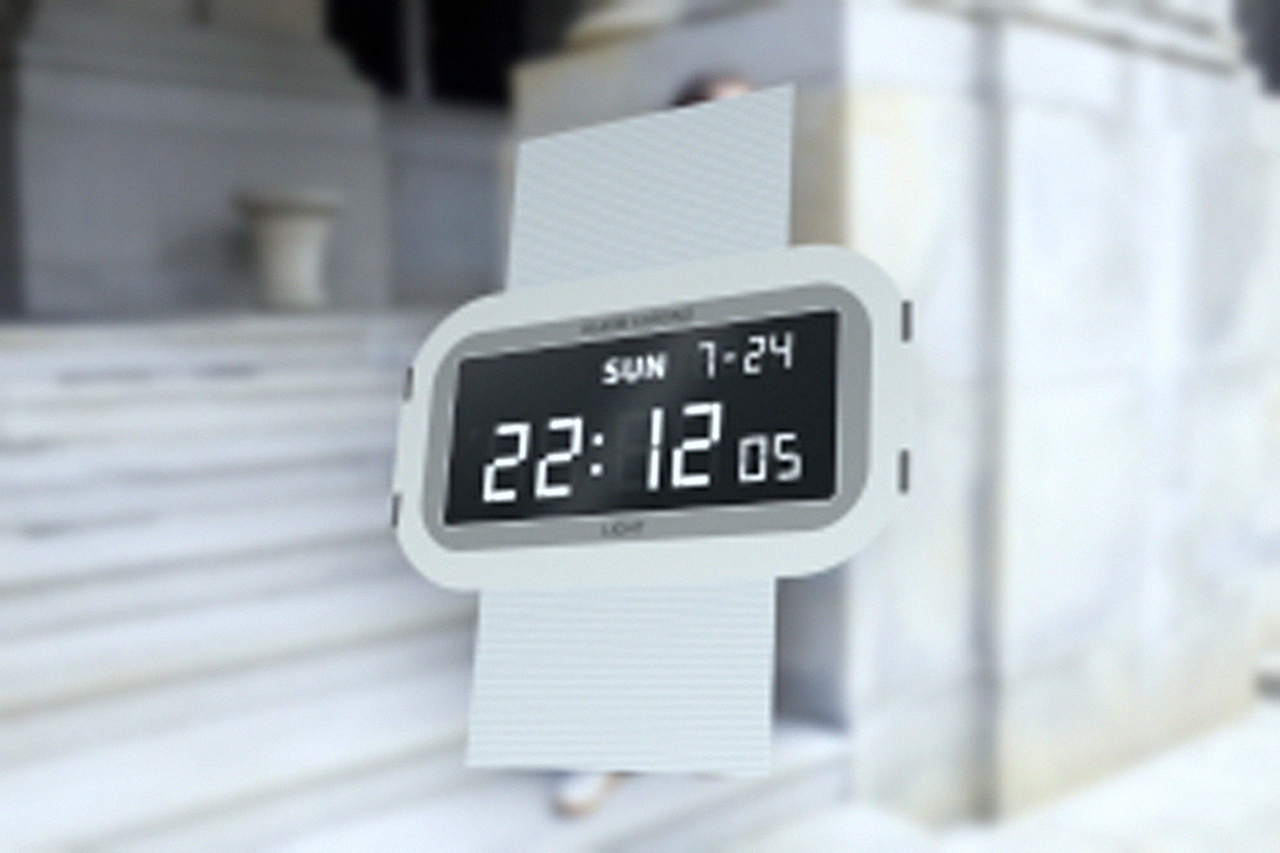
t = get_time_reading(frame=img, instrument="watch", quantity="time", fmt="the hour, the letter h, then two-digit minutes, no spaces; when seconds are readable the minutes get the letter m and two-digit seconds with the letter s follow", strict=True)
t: 22h12m05s
